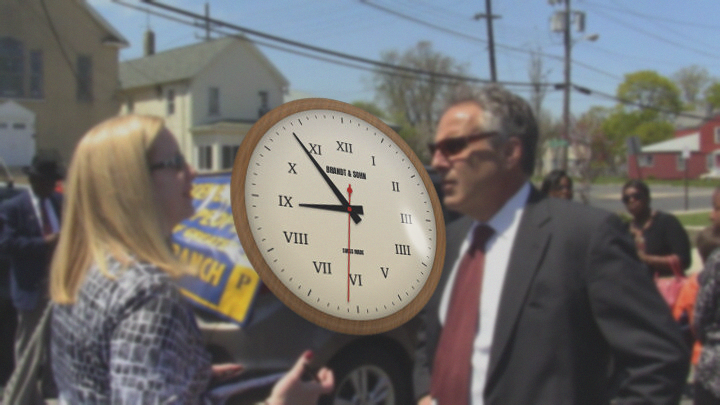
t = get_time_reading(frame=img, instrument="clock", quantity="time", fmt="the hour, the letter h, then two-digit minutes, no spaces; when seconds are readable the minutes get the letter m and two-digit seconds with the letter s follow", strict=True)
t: 8h53m31s
